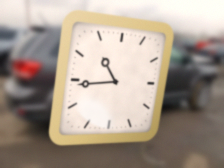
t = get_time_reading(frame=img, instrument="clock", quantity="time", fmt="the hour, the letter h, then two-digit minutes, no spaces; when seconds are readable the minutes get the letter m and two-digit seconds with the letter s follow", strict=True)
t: 10h44
